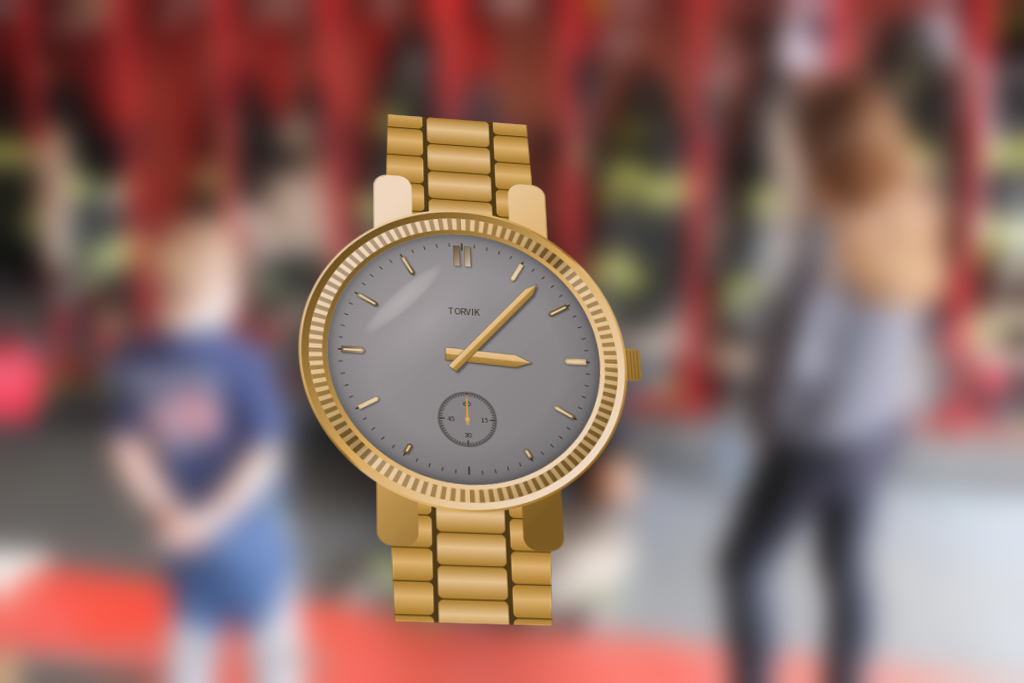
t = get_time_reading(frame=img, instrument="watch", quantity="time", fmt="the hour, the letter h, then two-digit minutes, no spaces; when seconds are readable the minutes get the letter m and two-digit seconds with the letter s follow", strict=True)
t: 3h07
